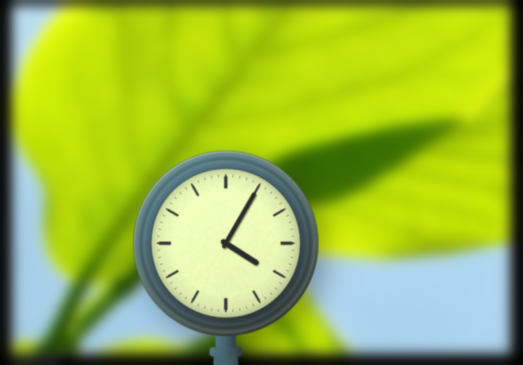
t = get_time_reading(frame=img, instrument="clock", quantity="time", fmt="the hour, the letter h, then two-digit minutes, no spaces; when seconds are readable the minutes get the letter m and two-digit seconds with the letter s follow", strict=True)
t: 4h05
